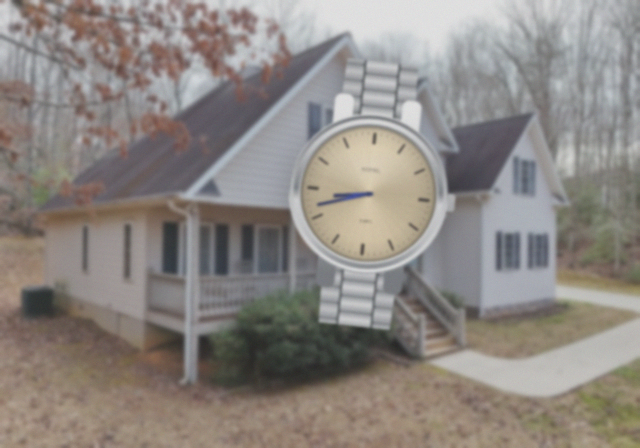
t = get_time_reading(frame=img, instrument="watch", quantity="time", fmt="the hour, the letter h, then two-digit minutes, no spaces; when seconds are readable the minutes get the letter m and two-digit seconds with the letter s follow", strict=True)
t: 8h42
